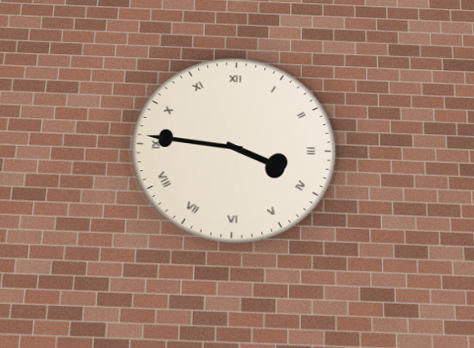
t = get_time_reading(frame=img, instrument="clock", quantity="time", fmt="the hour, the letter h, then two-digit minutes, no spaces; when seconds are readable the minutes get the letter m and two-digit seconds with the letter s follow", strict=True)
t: 3h46
